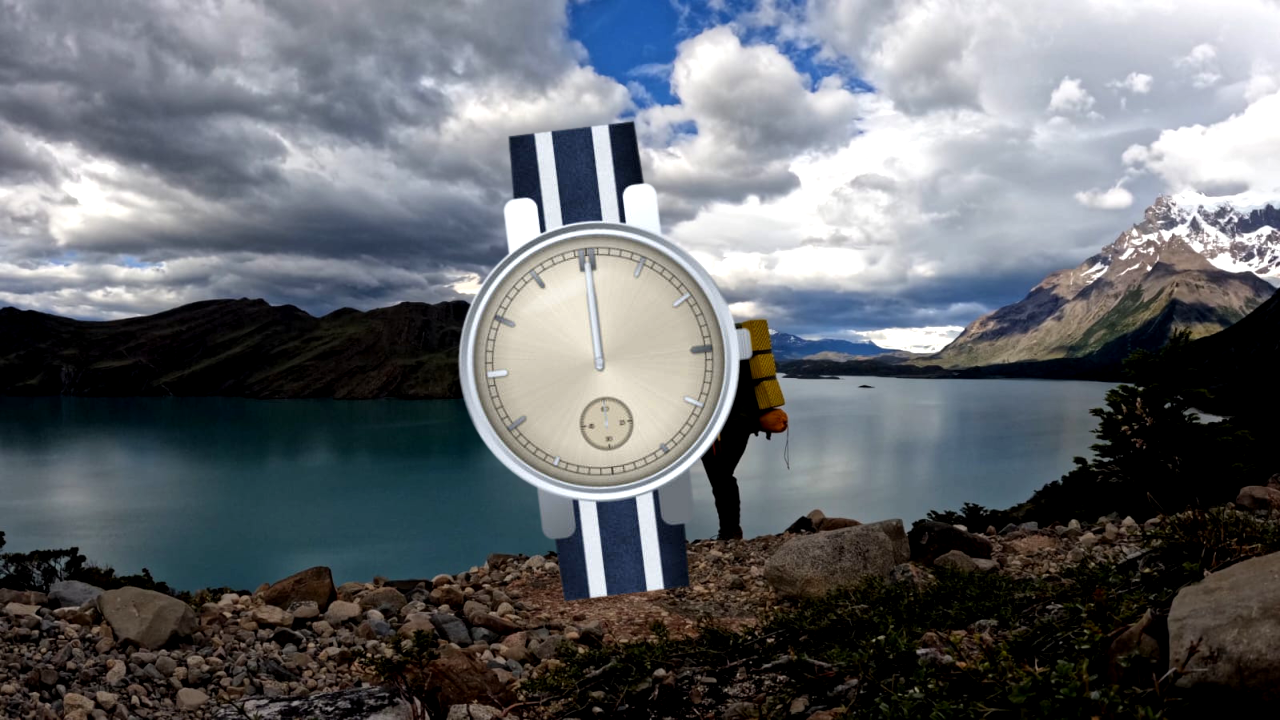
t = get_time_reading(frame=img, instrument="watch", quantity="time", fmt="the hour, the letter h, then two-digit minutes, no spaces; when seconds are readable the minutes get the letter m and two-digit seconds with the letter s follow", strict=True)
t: 12h00
